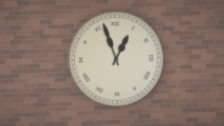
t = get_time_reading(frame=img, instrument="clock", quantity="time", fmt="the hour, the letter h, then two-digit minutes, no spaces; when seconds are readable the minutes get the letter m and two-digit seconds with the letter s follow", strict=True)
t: 12h57
